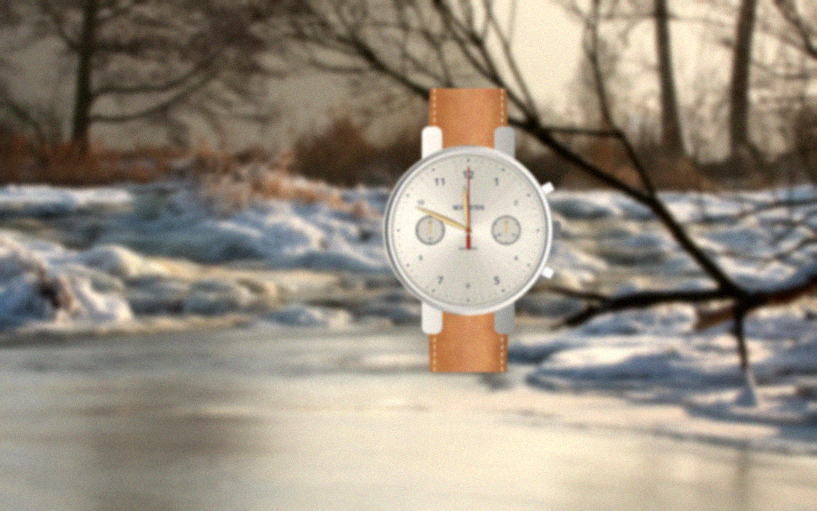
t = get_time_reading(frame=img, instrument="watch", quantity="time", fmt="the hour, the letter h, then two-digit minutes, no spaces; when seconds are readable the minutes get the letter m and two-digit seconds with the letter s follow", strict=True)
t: 11h49
